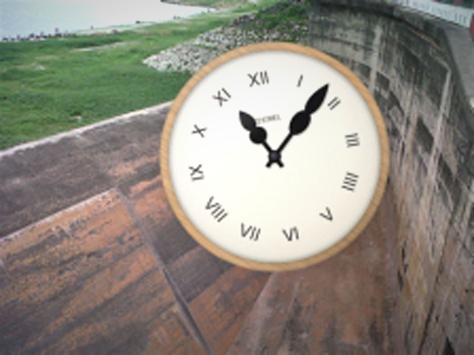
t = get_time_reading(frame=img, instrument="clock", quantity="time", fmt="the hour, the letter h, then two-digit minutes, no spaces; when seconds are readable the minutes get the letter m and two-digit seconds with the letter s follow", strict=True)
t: 11h08
